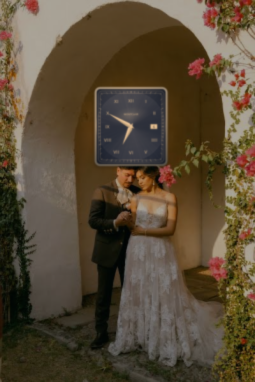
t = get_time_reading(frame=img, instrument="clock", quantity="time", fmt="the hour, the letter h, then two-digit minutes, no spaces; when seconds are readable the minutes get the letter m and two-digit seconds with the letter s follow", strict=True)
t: 6h50
